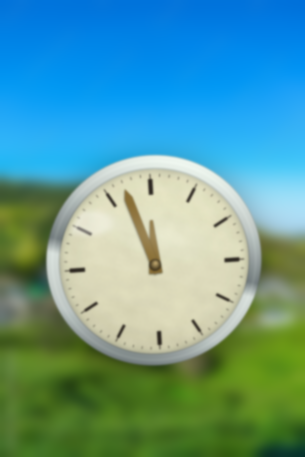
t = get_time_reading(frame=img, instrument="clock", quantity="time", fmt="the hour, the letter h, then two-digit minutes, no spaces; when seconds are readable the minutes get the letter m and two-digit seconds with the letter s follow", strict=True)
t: 11h57
